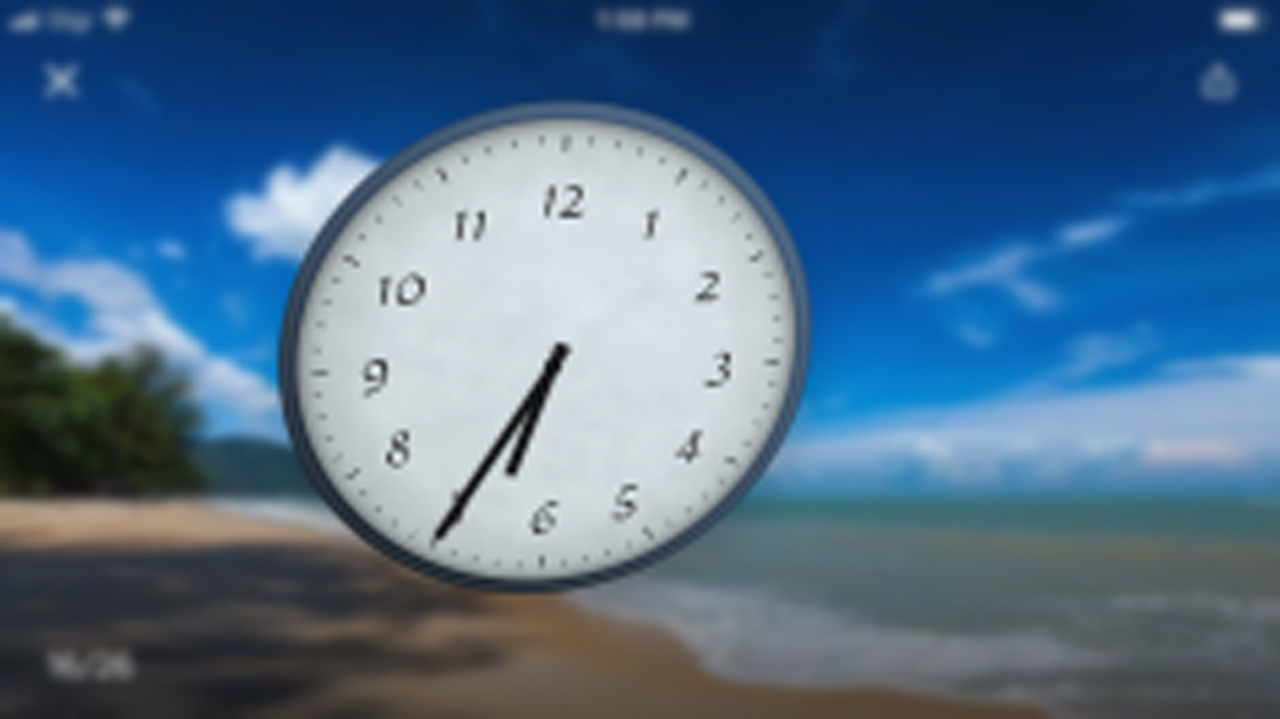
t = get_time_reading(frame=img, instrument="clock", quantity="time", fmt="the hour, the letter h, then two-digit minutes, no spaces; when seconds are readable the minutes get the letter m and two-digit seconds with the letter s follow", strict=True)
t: 6h35
